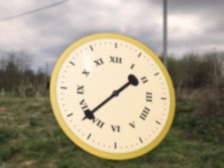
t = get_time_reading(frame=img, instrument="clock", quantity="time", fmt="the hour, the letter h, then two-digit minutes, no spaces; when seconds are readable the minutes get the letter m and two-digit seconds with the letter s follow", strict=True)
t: 1h38
